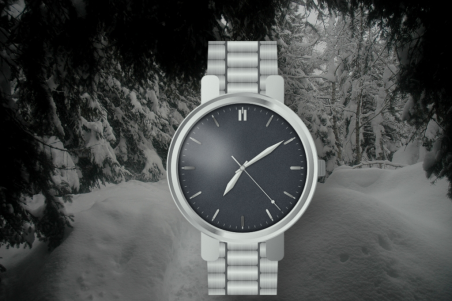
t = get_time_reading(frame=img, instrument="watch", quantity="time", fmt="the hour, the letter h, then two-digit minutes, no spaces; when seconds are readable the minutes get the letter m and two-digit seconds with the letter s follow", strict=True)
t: 7h09m23s
